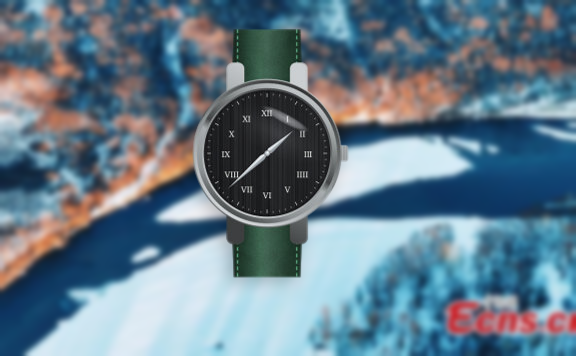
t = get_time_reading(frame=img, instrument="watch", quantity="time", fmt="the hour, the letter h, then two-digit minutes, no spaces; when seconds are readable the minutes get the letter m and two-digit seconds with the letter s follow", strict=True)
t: 1h38
